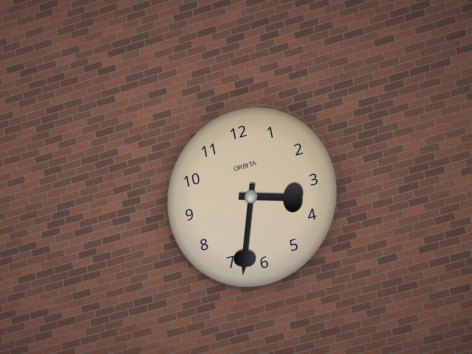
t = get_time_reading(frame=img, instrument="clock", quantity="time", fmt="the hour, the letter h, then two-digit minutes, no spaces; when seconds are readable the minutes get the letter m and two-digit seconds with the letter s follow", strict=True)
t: 3h33
